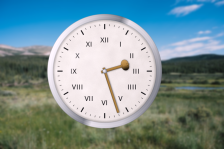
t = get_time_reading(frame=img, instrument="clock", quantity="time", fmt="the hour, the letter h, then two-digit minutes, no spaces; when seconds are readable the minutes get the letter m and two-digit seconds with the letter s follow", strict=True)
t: 2h27
